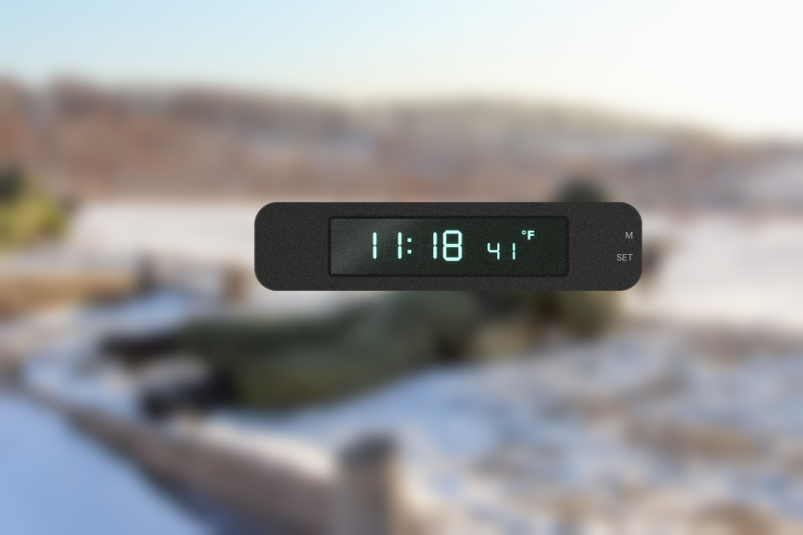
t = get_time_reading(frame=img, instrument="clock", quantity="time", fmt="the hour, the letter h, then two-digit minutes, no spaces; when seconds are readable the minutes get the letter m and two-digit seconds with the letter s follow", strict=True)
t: 11h18
